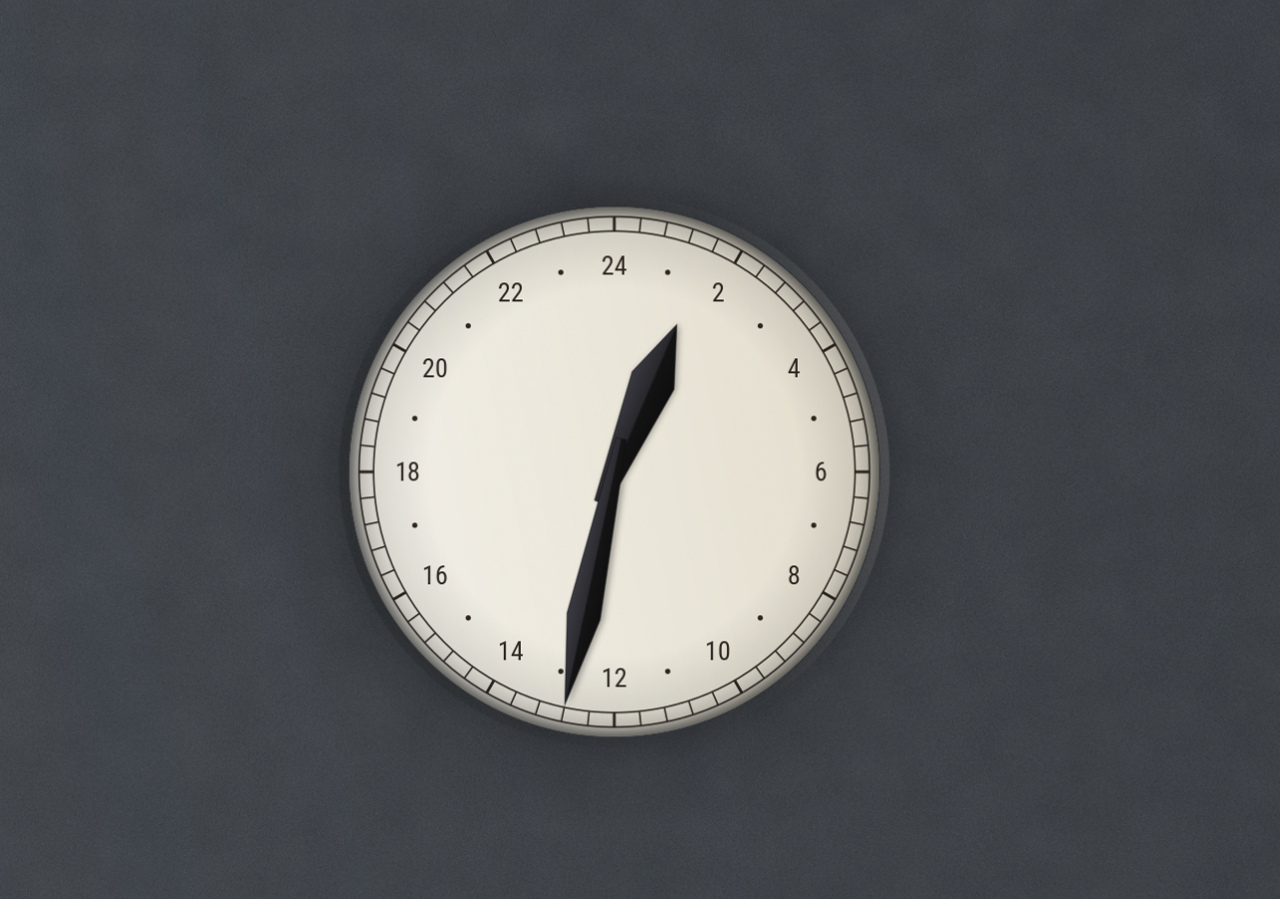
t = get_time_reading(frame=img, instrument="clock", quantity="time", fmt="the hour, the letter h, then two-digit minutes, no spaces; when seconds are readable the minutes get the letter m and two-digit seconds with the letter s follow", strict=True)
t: 1h32
